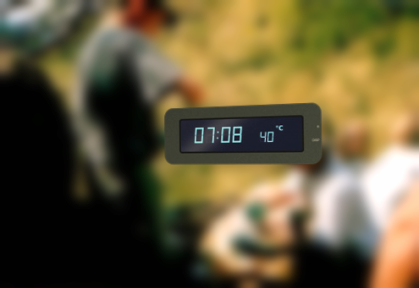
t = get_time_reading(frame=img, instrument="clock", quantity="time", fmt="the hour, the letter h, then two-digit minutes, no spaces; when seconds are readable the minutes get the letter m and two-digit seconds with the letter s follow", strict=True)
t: 7h08
